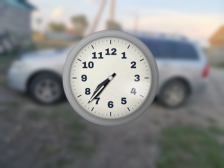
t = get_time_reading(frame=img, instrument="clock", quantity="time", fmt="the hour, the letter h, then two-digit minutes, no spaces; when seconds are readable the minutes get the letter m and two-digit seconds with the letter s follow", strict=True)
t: 7h37
